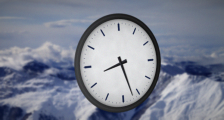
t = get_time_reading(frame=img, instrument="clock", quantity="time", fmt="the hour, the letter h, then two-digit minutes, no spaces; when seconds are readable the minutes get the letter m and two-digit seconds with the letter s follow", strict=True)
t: 8h27
